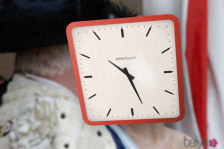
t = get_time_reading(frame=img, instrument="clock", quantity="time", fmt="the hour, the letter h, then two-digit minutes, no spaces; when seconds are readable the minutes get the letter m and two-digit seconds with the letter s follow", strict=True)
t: 10h27
